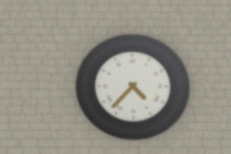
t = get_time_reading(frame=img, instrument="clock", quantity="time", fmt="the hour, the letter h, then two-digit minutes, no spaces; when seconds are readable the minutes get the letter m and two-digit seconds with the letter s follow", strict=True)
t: 4h37
